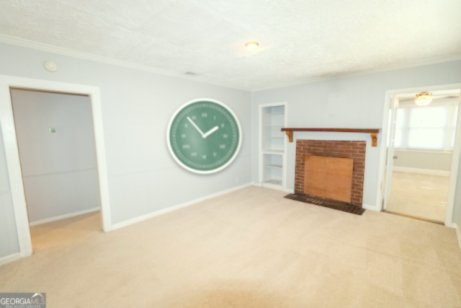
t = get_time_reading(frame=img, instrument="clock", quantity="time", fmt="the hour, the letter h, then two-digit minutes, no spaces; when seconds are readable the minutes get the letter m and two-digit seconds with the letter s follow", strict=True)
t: 1h53
